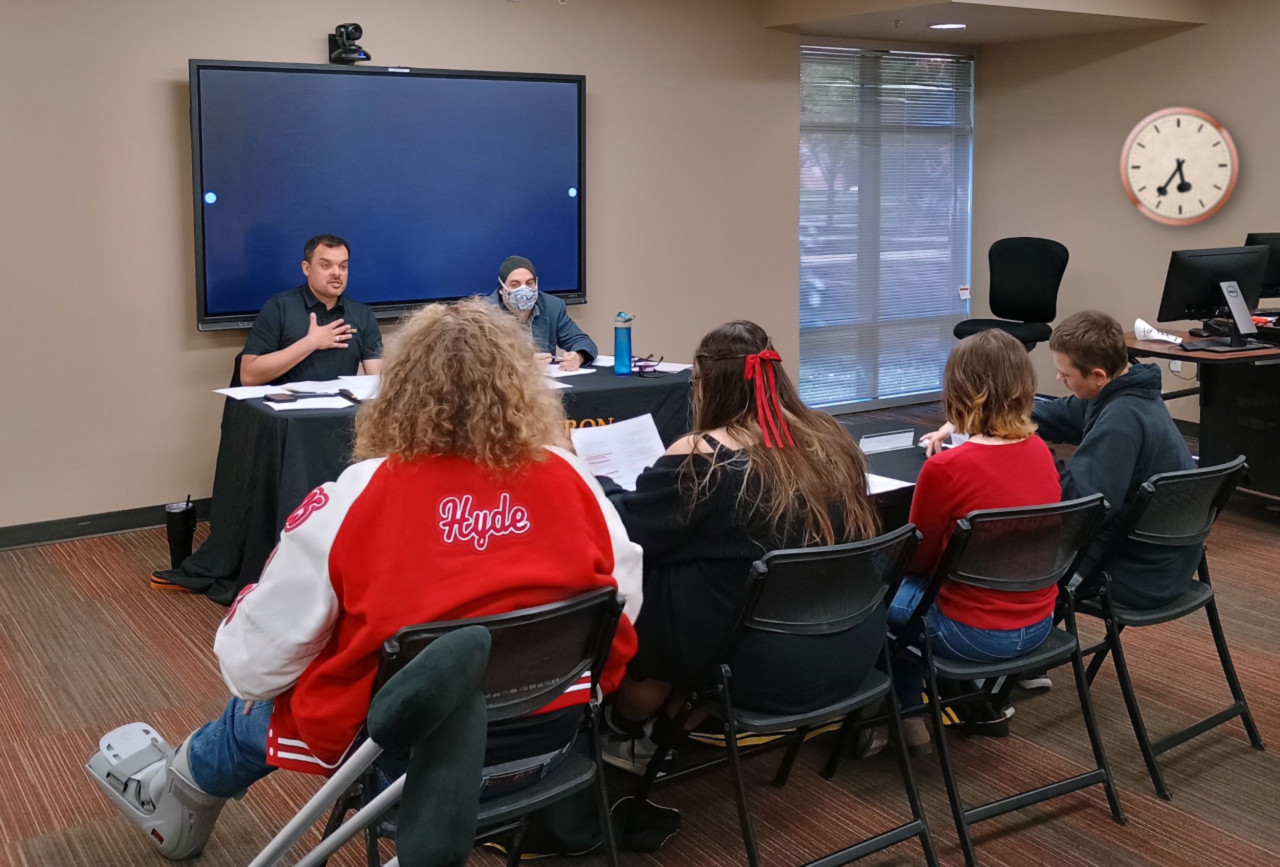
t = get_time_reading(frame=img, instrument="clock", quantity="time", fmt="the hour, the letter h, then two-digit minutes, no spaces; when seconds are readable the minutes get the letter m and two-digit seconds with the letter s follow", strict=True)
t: 5h36
